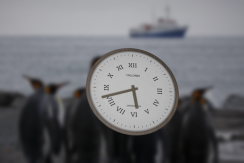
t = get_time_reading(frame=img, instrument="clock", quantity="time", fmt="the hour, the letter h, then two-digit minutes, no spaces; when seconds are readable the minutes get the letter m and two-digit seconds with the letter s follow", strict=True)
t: 5h42
